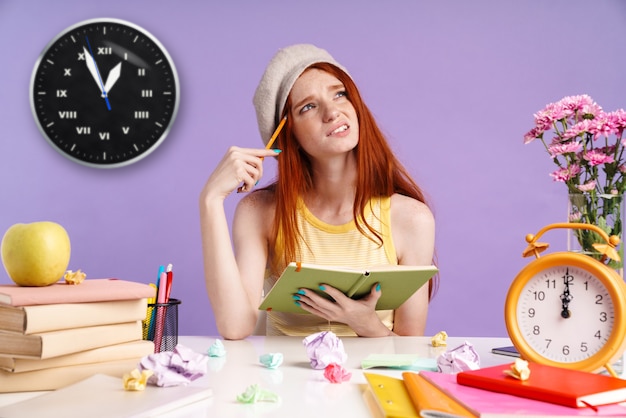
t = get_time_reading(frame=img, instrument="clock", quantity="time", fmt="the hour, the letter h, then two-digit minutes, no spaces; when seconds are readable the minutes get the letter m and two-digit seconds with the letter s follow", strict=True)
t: 12h55m57s
